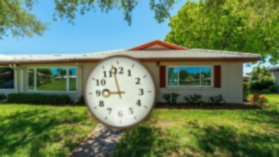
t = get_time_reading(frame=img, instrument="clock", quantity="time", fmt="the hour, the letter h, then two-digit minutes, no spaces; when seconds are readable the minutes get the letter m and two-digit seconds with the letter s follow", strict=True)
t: 8h58
